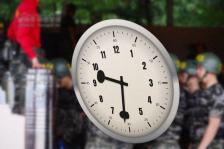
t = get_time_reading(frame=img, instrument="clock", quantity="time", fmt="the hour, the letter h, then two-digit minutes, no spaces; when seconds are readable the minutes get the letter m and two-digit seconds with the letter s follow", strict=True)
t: 9h31
